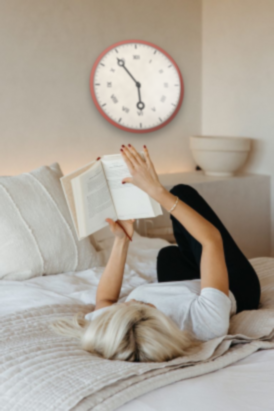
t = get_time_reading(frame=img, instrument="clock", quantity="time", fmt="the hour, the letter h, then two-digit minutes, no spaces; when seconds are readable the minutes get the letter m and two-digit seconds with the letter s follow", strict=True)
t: 5h54
